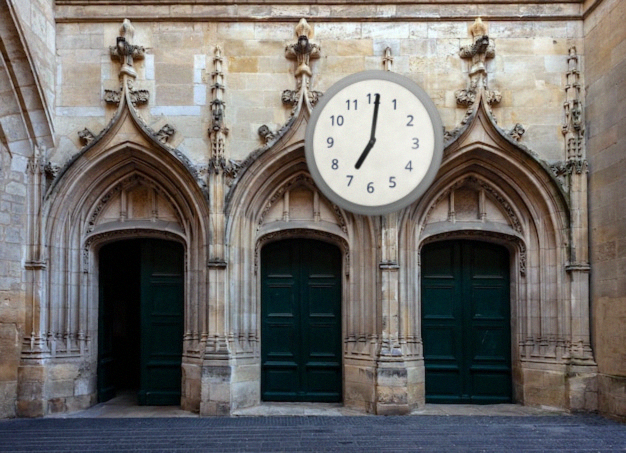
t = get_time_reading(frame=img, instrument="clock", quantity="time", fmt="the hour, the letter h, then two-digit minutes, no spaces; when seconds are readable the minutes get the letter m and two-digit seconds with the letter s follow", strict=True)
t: 7h01
